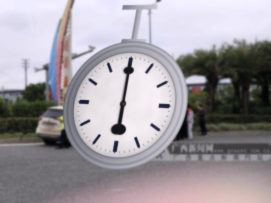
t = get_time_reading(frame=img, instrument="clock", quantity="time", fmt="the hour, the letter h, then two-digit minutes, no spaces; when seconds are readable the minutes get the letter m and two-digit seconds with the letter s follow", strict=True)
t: 6h00
